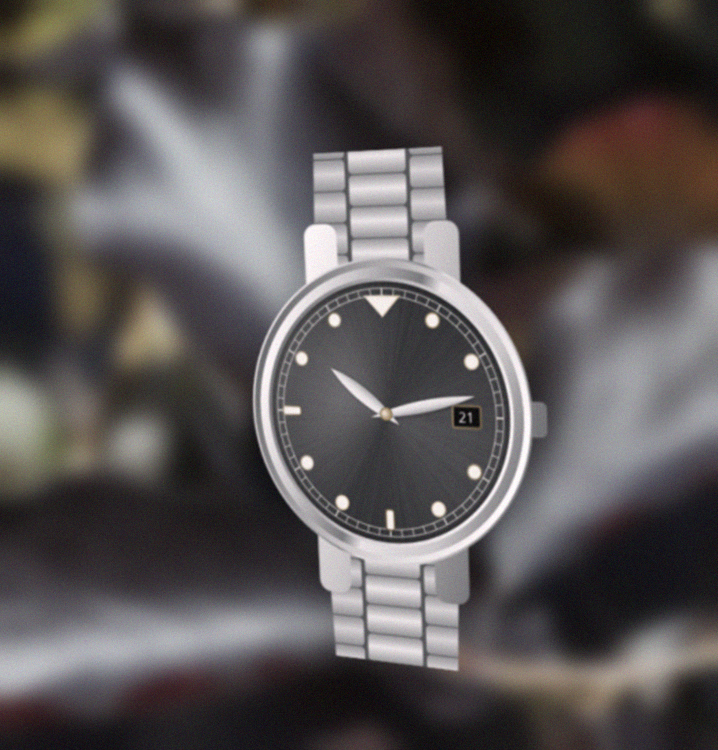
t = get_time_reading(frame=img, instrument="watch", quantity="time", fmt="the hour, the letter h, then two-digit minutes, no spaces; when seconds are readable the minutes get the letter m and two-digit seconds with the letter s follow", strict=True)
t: 10h13
